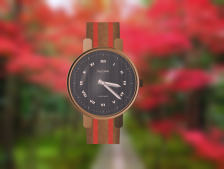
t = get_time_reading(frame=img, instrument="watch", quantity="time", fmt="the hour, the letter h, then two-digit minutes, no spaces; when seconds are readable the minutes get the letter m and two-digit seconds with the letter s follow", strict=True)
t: 3h22
